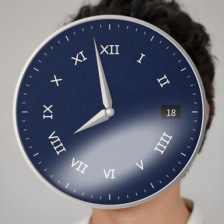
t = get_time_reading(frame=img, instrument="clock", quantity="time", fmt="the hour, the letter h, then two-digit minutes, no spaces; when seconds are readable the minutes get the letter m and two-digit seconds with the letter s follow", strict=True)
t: 7h58
